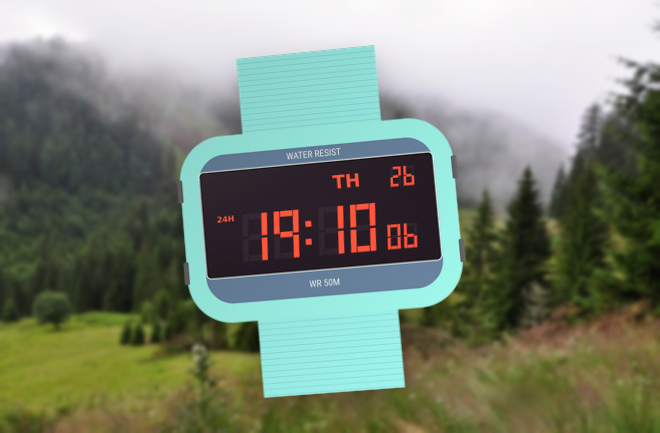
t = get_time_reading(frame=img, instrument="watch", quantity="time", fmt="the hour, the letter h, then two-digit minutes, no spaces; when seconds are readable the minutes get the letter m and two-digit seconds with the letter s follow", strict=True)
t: 19h10m06s
